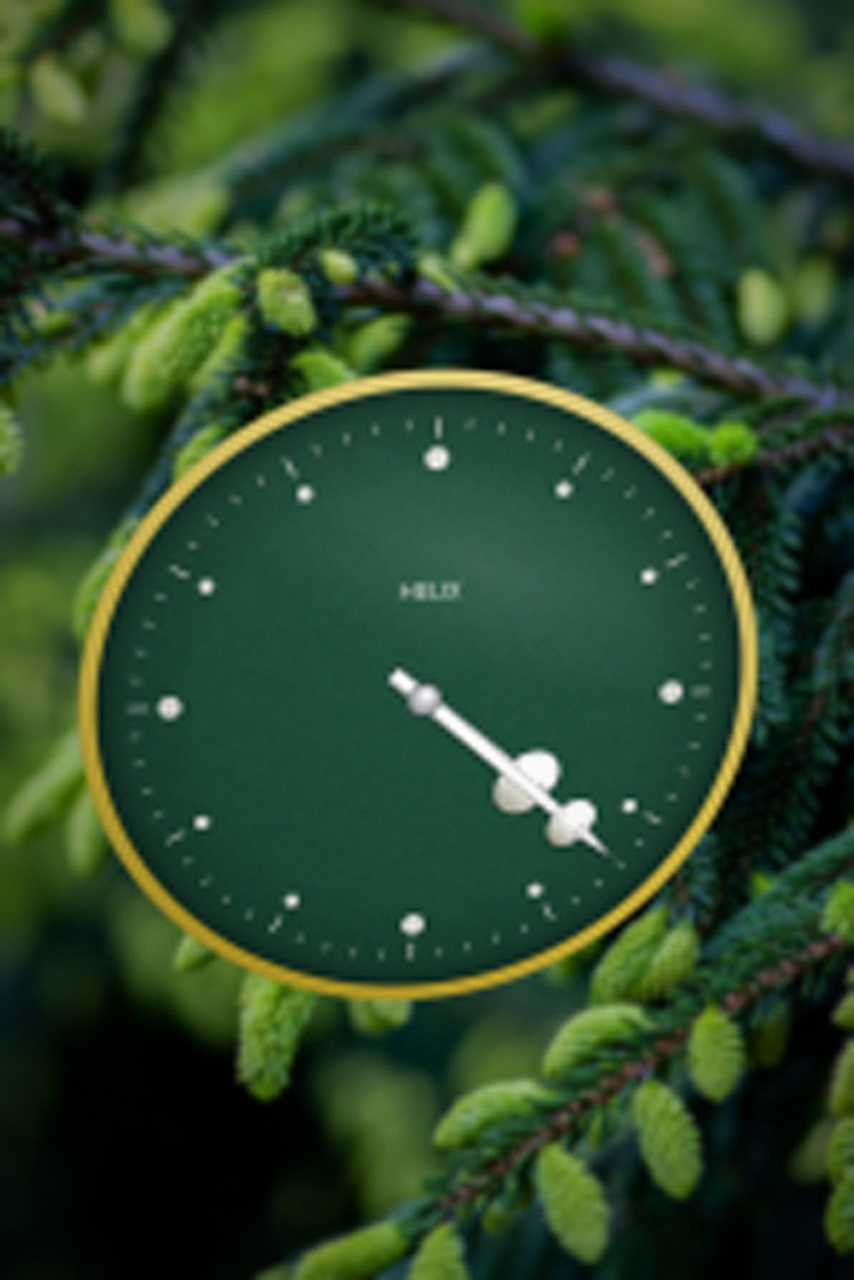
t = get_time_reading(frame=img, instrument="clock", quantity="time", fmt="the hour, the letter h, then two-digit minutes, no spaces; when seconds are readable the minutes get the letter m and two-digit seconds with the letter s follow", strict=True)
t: 4h22
